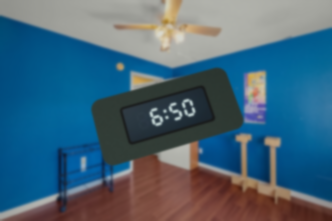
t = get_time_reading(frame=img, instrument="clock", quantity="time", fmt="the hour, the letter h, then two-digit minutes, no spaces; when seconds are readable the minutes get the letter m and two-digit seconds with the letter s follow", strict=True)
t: 6h50
